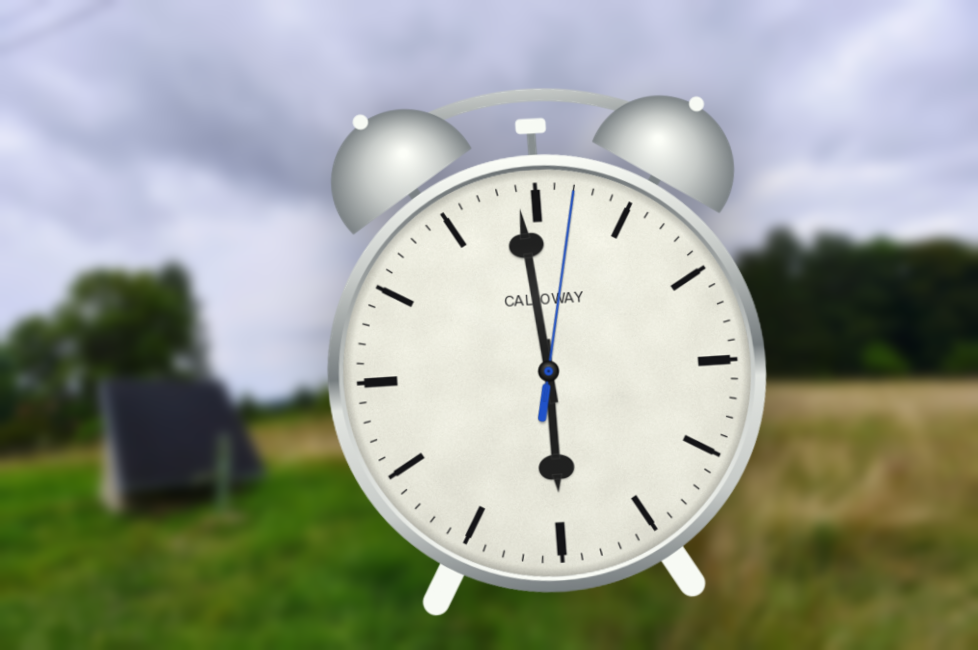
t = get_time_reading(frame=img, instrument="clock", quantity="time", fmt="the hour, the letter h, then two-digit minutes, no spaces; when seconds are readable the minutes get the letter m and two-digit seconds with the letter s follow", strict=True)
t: 5h59m02s
